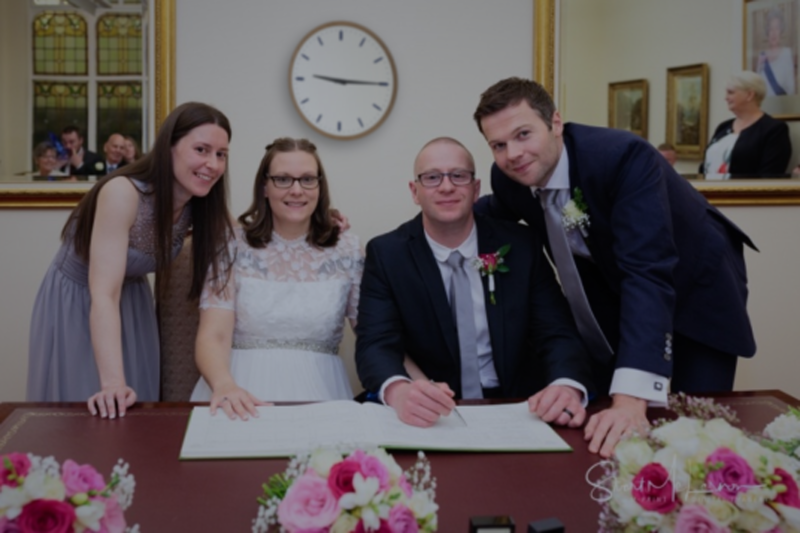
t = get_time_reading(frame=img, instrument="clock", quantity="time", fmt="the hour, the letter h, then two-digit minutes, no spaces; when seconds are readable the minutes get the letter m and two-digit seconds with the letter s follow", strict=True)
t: 9h15
